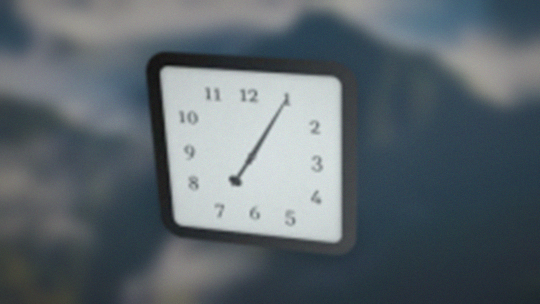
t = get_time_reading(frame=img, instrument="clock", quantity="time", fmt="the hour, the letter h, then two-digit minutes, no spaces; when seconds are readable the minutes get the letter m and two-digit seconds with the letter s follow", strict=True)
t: 7h05
